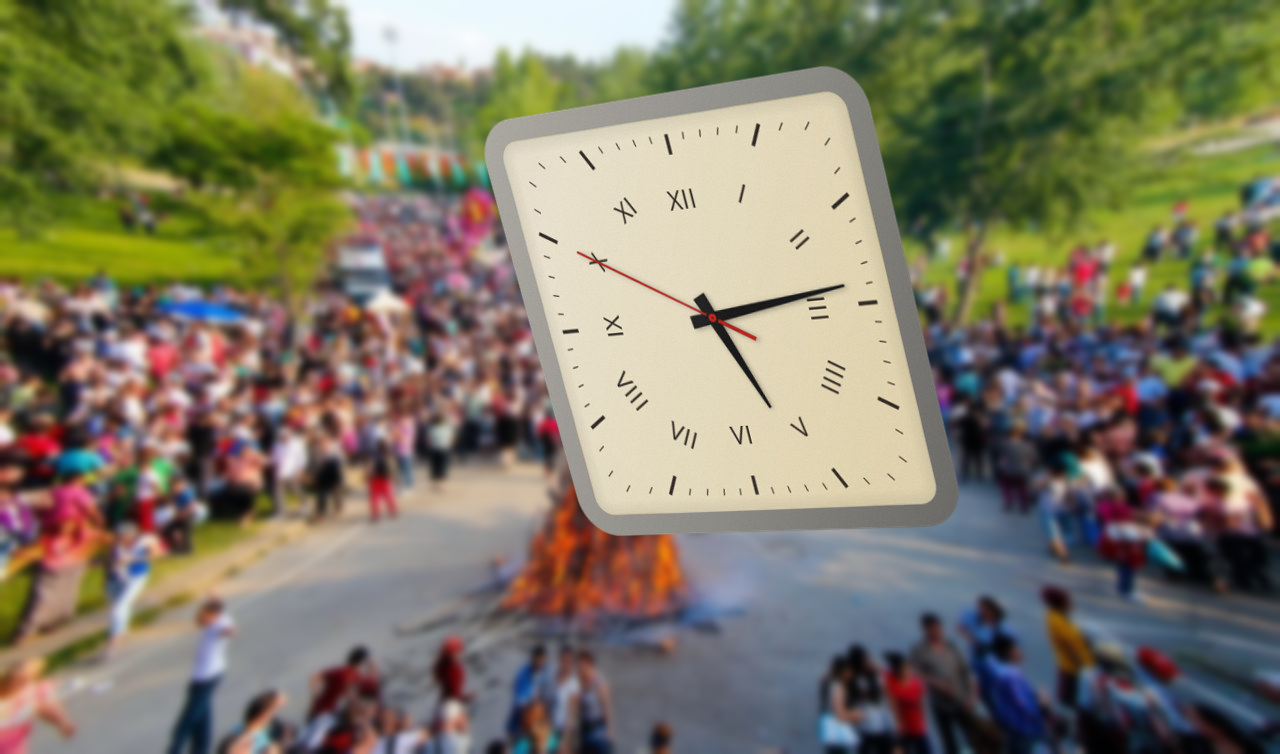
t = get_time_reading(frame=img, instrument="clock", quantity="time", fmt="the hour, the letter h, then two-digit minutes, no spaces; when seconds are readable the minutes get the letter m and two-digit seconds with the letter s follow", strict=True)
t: 5h13m50s
